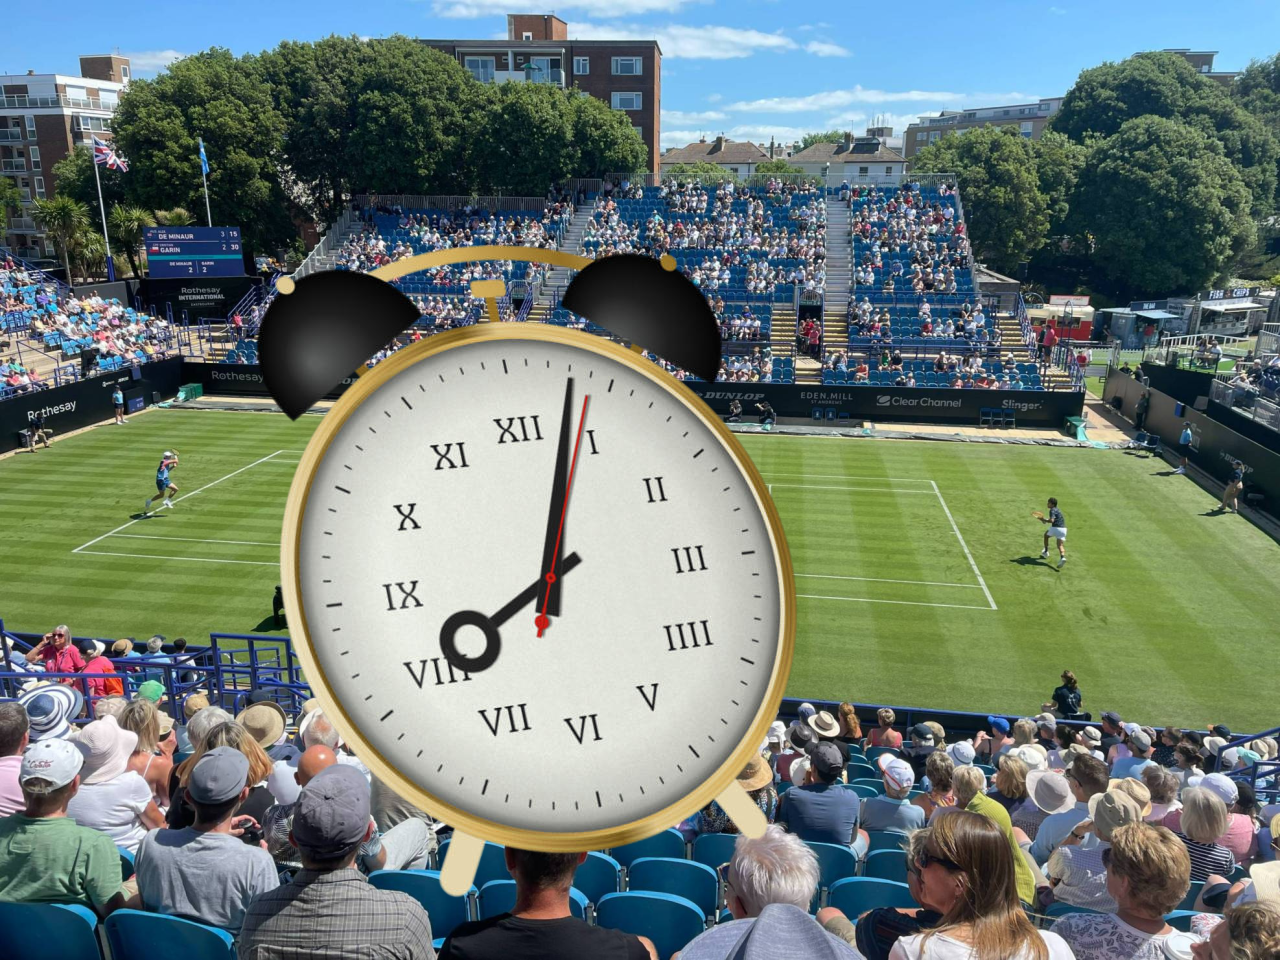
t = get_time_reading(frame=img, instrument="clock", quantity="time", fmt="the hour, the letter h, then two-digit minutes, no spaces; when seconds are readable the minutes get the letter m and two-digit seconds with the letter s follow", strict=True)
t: 8h03m04s
